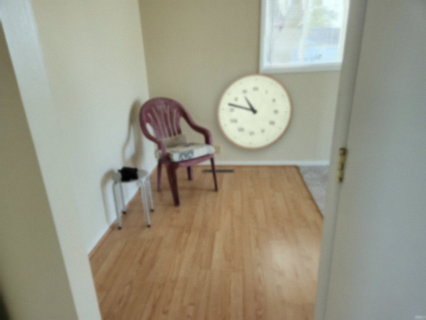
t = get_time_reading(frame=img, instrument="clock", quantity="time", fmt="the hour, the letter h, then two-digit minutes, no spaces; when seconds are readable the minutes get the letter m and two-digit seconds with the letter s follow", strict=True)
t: 10h47
